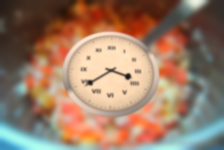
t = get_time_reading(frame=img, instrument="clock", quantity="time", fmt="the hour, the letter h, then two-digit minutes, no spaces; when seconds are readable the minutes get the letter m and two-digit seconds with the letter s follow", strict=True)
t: 3h39
